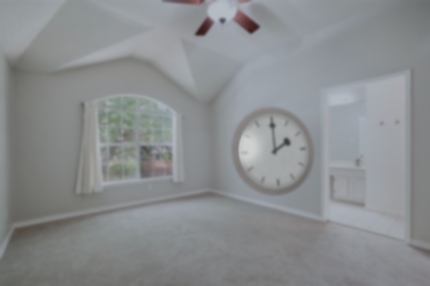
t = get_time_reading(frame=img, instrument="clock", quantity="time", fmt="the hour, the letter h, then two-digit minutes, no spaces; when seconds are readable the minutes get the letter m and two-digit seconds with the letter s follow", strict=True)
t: 2h00
